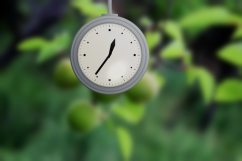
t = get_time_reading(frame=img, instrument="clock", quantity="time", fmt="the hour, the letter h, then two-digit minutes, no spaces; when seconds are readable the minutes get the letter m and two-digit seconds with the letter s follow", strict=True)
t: 12h36
